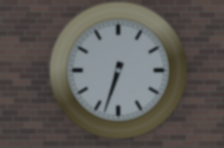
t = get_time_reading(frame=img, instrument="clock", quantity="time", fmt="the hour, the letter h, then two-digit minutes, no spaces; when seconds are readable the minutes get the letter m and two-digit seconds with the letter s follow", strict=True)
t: 6h33
